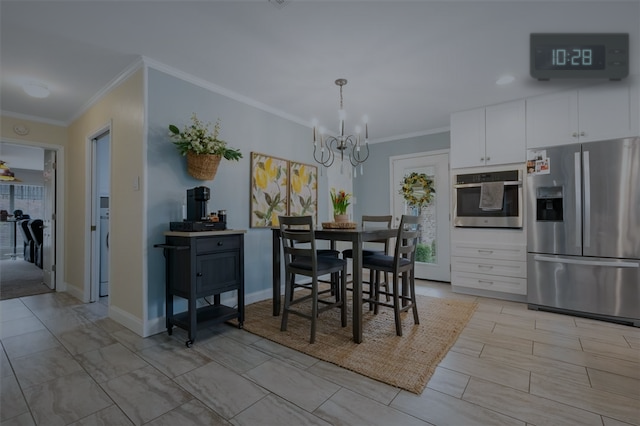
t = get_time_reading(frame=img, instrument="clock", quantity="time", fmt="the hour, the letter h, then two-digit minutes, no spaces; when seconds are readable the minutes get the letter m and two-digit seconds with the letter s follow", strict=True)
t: 10h28
